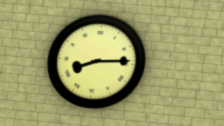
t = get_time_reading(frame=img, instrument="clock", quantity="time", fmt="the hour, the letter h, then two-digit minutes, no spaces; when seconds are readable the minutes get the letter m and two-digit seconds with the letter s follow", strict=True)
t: 8h14
